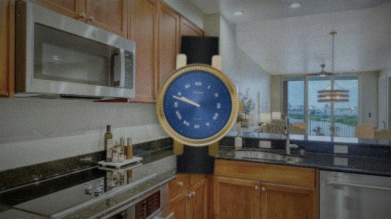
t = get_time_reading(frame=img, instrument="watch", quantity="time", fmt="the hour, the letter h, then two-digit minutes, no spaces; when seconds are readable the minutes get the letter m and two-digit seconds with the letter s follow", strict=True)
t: 9h48
